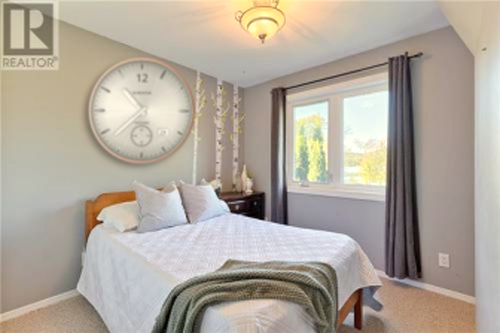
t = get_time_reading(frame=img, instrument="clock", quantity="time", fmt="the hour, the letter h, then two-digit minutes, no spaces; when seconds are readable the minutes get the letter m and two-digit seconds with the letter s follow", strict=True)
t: 10h38
